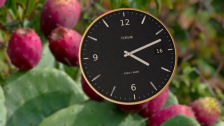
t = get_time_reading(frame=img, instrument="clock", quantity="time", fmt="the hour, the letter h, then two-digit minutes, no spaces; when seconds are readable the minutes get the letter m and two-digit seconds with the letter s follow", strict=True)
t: 4h12
